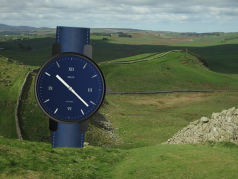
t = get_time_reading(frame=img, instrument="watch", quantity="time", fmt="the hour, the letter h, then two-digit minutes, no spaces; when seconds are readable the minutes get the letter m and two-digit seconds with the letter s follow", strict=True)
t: 10h22
